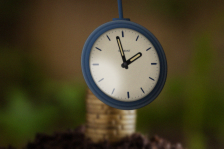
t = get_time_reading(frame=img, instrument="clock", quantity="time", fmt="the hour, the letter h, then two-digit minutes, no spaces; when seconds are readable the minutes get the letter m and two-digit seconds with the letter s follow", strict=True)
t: 1h58
